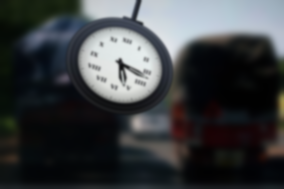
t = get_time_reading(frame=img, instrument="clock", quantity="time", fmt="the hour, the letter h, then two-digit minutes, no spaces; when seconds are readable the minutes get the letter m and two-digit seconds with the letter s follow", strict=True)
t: 5h17
